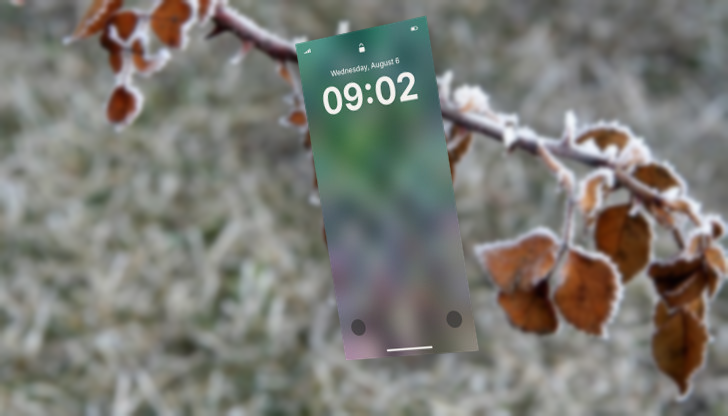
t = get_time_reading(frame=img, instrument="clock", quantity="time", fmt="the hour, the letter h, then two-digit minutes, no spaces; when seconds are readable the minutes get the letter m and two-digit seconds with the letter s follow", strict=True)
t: 9h02
